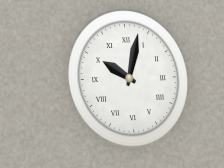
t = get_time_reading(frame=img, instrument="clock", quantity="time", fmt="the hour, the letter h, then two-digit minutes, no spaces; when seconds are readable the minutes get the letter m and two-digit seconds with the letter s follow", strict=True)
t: 10h03
